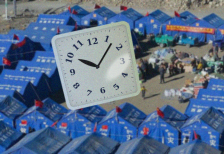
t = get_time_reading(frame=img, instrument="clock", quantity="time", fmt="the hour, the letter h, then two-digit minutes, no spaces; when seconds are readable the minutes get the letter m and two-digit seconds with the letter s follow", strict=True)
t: 10h07
